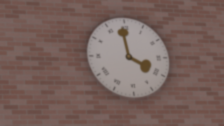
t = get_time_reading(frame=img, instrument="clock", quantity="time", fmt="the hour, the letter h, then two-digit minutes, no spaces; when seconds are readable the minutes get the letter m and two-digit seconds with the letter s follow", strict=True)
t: 3h59
